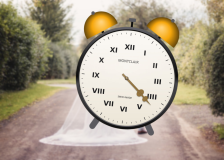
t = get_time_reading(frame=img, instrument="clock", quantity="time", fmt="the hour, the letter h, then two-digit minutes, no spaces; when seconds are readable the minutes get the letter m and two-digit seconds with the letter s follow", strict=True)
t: 4h22
